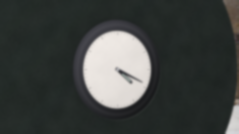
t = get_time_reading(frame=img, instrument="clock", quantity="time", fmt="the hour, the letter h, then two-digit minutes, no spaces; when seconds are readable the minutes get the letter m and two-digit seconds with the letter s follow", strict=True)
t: 4h19
